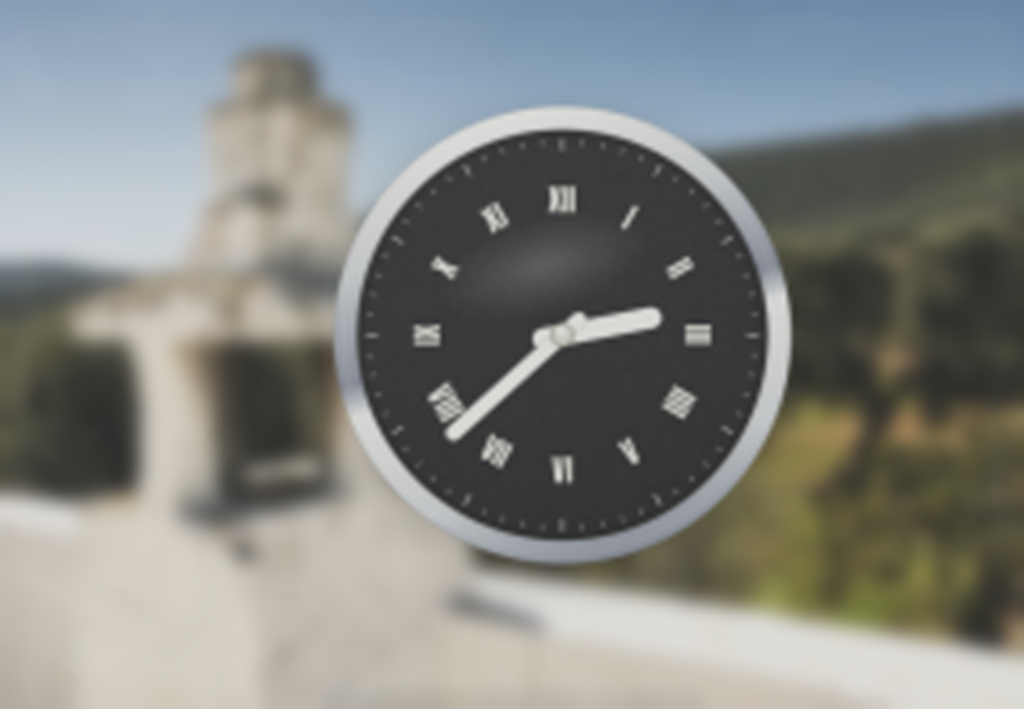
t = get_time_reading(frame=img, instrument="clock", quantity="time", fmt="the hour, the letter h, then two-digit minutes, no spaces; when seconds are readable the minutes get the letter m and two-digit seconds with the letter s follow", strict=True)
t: 2h38
